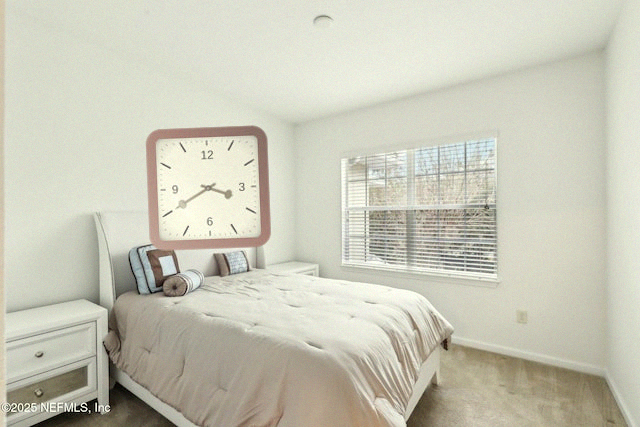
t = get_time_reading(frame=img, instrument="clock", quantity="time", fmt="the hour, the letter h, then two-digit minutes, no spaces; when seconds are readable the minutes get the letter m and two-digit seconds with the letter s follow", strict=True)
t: 3h40
